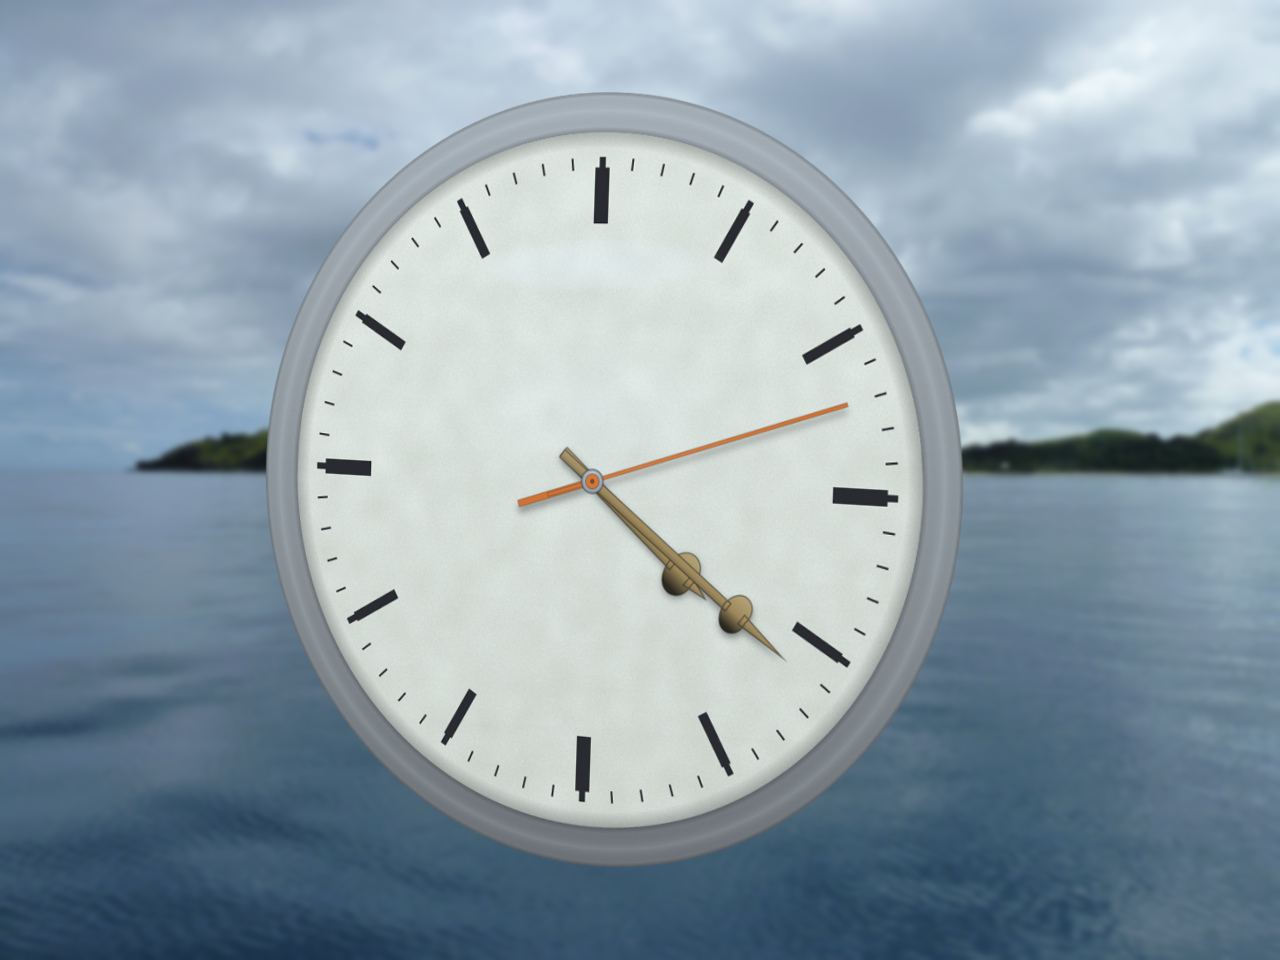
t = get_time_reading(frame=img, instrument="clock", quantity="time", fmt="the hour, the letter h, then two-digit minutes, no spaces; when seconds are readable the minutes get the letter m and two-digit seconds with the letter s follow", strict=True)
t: 4h21m12s
